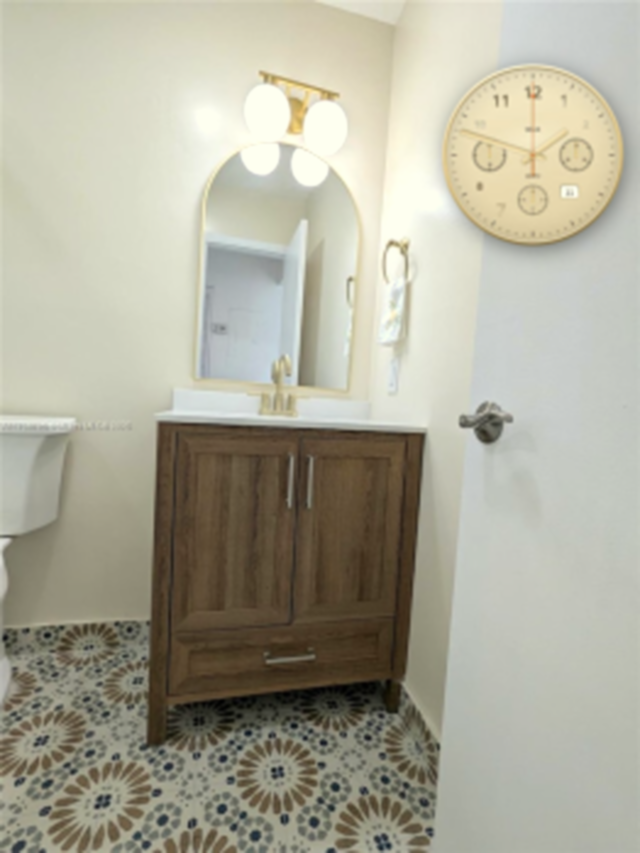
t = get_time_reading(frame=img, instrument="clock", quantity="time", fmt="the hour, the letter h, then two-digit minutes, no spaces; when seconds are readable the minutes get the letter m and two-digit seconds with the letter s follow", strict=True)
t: 1h48
